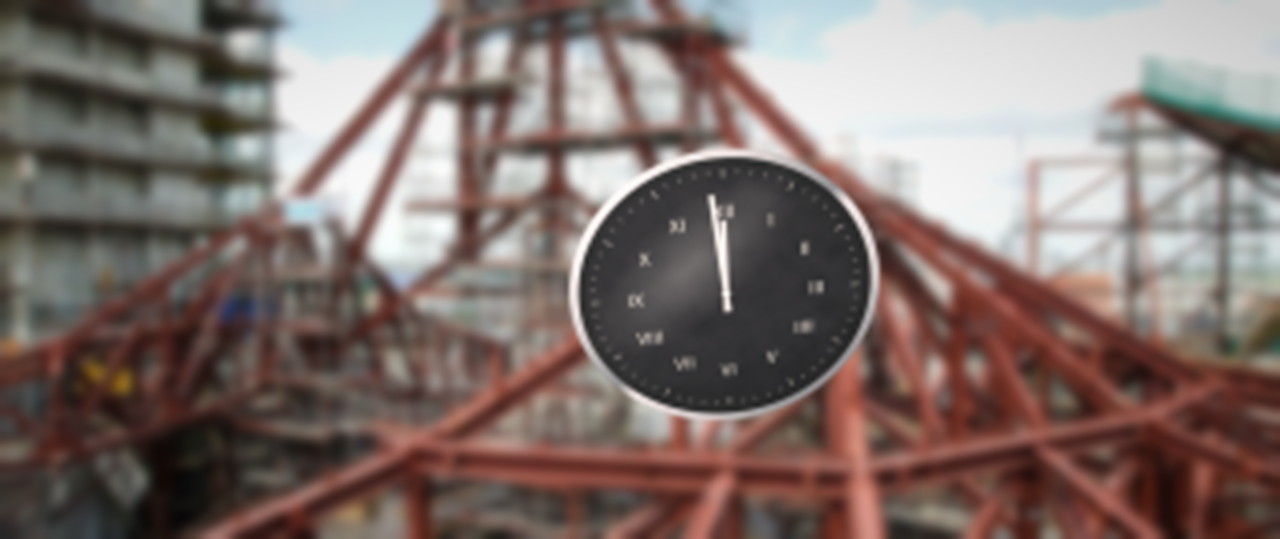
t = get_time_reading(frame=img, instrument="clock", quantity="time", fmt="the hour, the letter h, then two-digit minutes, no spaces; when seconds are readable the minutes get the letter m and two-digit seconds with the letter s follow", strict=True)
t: 11h59
